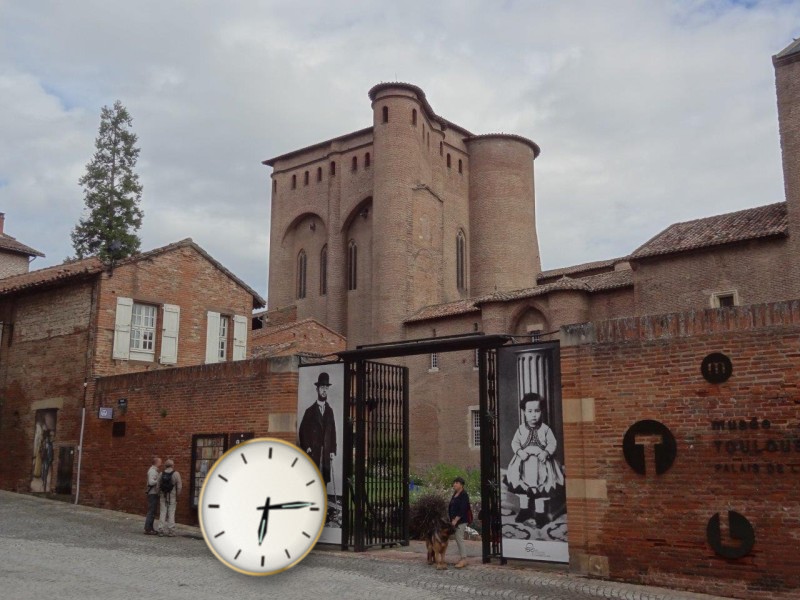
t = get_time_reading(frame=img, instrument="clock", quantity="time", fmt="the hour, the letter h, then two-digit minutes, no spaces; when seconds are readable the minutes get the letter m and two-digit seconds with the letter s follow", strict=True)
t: 6h14
